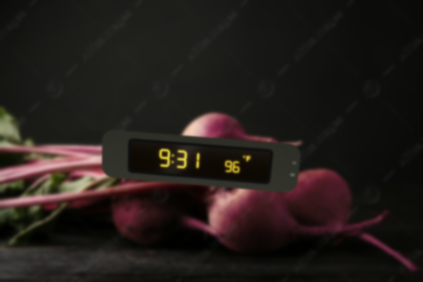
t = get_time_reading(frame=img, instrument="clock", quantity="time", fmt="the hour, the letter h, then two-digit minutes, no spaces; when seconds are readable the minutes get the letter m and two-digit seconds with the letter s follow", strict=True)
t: 9h31
